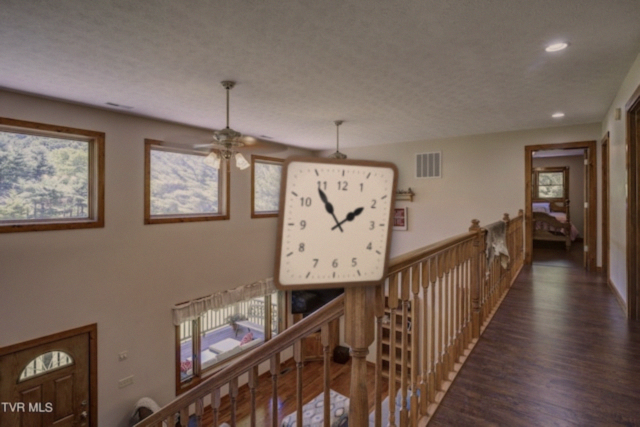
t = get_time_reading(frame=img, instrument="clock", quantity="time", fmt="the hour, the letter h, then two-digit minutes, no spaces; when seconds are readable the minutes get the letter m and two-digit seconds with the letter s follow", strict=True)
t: 1h54
